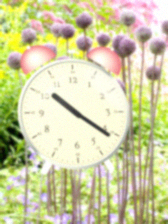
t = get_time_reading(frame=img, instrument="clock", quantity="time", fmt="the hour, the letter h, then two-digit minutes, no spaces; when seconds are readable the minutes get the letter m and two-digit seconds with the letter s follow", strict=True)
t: 10h21
